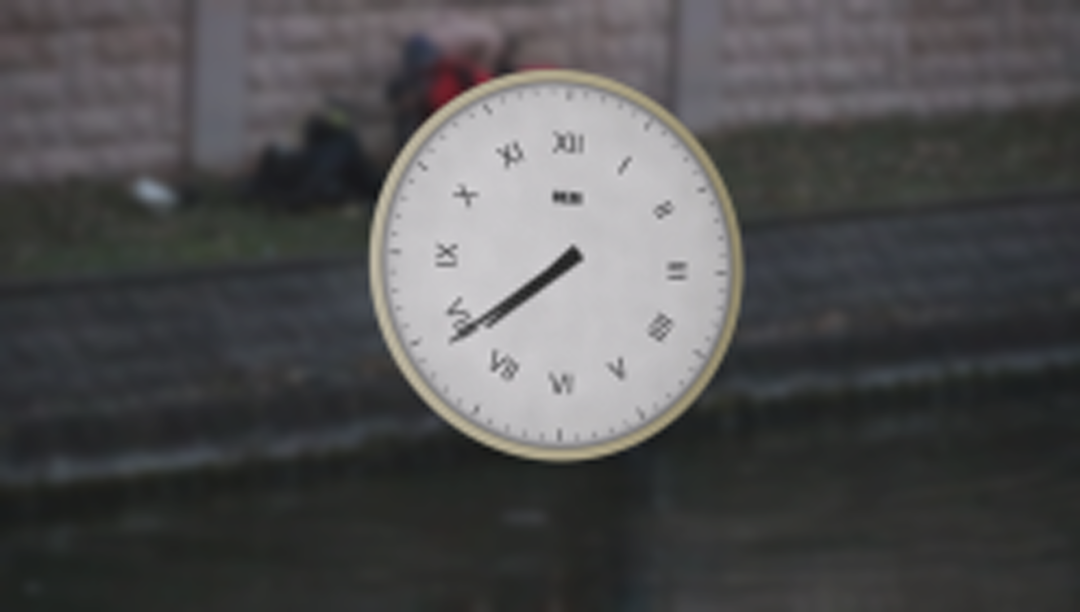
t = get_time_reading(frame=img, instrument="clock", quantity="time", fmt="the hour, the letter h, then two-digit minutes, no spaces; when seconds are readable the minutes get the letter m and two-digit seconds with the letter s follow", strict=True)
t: 7h39
